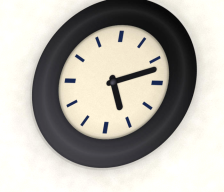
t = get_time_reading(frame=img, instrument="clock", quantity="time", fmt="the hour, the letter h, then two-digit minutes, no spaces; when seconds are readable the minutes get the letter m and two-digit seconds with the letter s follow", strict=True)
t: 5h12
